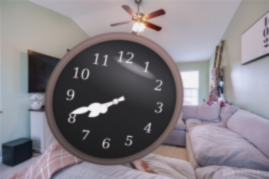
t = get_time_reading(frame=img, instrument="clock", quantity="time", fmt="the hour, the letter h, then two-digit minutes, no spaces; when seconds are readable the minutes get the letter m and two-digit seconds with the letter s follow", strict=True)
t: 7h41
